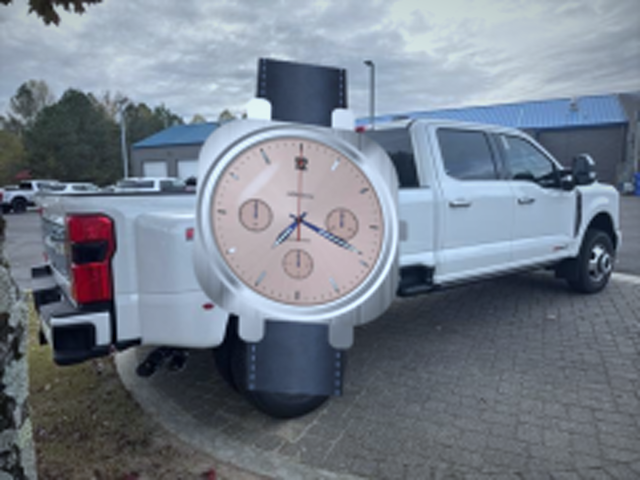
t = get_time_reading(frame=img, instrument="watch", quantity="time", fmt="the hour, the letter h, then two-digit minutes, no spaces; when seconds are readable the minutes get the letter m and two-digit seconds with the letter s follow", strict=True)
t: 7h19
